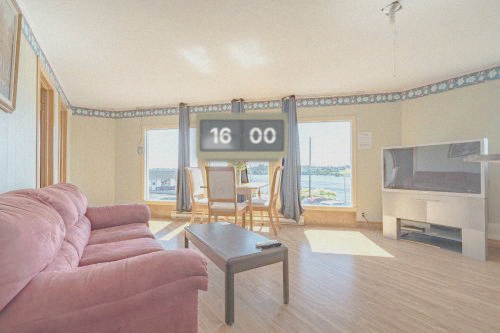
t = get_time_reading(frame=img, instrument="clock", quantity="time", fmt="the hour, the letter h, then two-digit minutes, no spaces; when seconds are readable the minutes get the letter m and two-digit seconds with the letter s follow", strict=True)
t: 16h00
